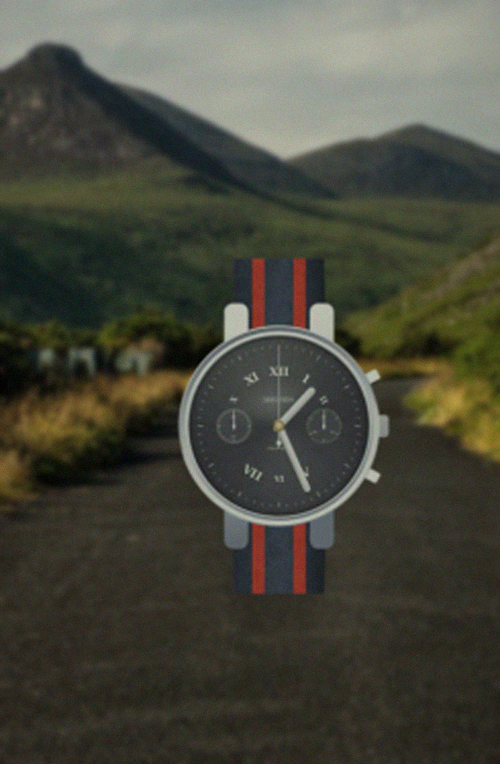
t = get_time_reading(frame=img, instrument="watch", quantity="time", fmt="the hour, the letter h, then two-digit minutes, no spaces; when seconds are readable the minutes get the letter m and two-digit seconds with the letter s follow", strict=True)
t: 1h26
